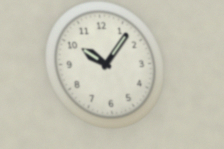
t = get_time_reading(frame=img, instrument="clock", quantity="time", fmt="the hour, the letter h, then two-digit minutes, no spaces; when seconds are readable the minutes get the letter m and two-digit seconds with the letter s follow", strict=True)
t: 10h07
